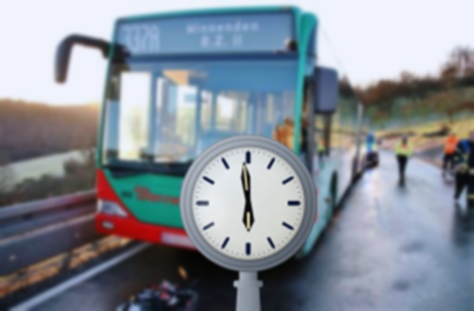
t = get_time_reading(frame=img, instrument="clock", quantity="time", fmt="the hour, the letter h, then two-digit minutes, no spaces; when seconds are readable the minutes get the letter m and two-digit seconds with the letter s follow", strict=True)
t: 5h59
